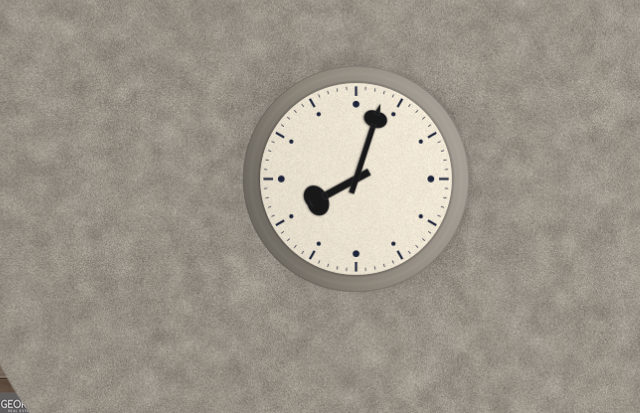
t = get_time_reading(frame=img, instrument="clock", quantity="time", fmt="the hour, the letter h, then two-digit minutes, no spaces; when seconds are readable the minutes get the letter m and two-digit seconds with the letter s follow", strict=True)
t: 8h03
